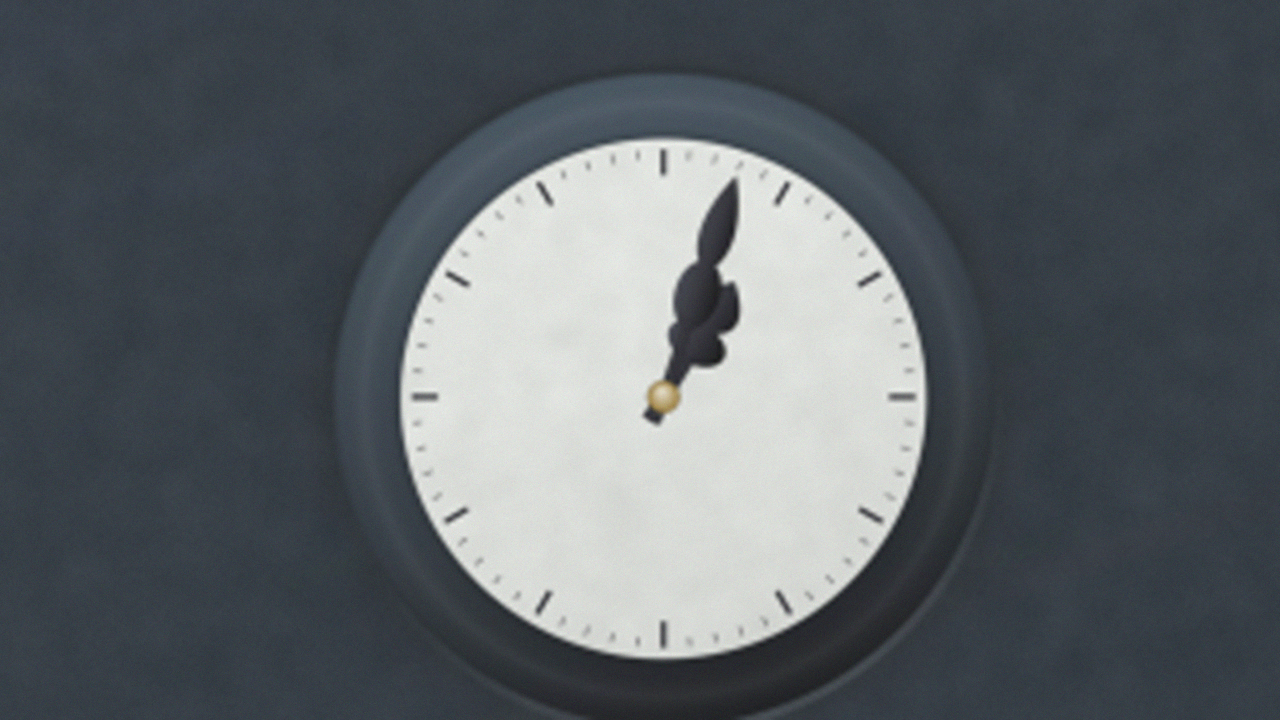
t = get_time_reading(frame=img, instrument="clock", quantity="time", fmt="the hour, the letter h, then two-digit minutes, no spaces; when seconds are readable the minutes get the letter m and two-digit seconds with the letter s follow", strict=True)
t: 1h03
